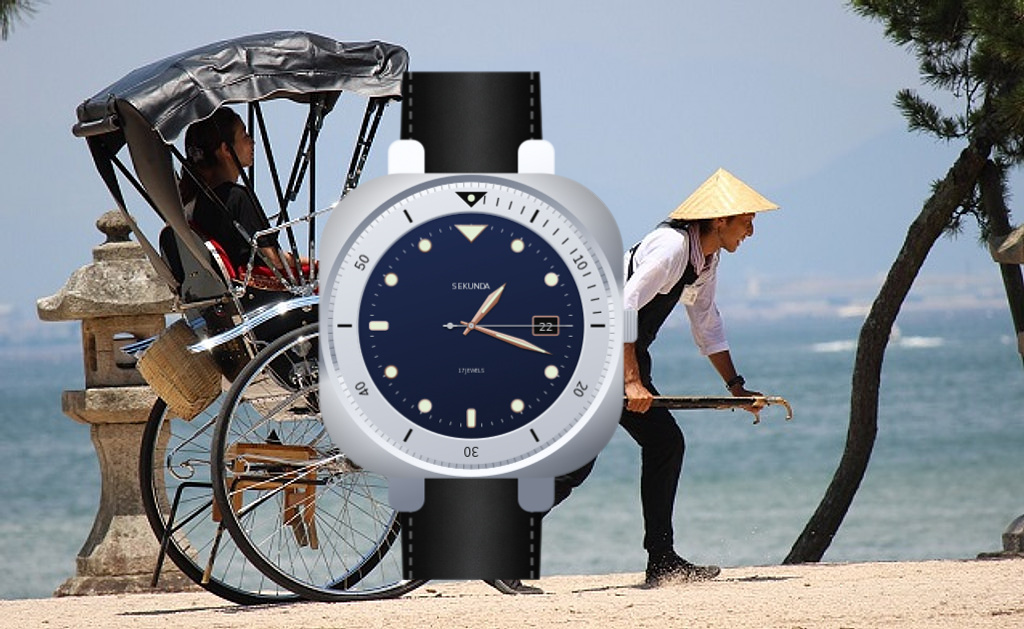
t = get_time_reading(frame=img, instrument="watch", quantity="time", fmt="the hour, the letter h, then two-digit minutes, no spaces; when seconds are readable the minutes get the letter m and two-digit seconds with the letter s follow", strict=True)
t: 1h18m15s
